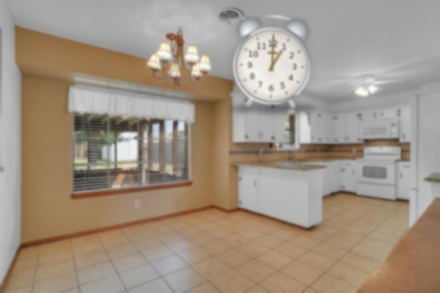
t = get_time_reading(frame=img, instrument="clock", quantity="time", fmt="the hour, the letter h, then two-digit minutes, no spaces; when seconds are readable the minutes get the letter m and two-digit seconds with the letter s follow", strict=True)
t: 1h00
